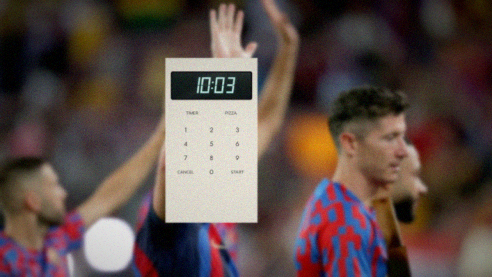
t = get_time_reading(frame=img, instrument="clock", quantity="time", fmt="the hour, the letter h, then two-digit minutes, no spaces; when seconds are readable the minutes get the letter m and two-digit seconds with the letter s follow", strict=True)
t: 10h03
